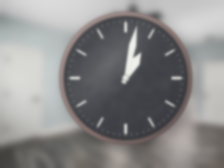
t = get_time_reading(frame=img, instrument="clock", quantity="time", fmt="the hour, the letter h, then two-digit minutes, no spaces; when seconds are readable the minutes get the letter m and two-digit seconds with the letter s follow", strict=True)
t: 1h02
